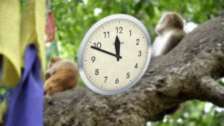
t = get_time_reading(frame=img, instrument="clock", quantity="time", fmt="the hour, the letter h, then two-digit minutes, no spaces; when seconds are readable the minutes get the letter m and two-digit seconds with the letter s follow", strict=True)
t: 11h49
